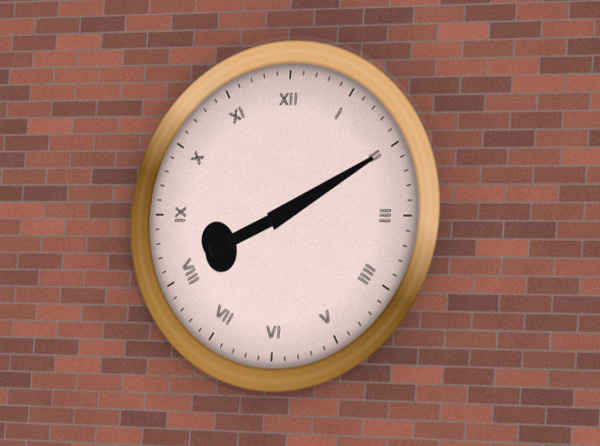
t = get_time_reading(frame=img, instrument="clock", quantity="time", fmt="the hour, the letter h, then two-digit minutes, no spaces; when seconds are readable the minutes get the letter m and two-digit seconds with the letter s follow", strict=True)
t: 8h10
